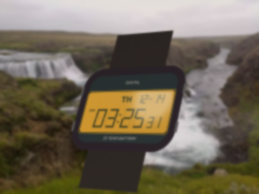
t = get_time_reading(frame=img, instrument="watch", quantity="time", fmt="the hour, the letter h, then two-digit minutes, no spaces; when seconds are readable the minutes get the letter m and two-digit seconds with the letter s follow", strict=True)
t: 3h25
